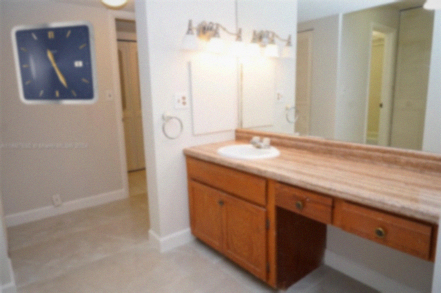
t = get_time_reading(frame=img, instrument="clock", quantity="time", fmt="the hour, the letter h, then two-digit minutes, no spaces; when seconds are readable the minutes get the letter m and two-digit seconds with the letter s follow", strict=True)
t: 11h26
